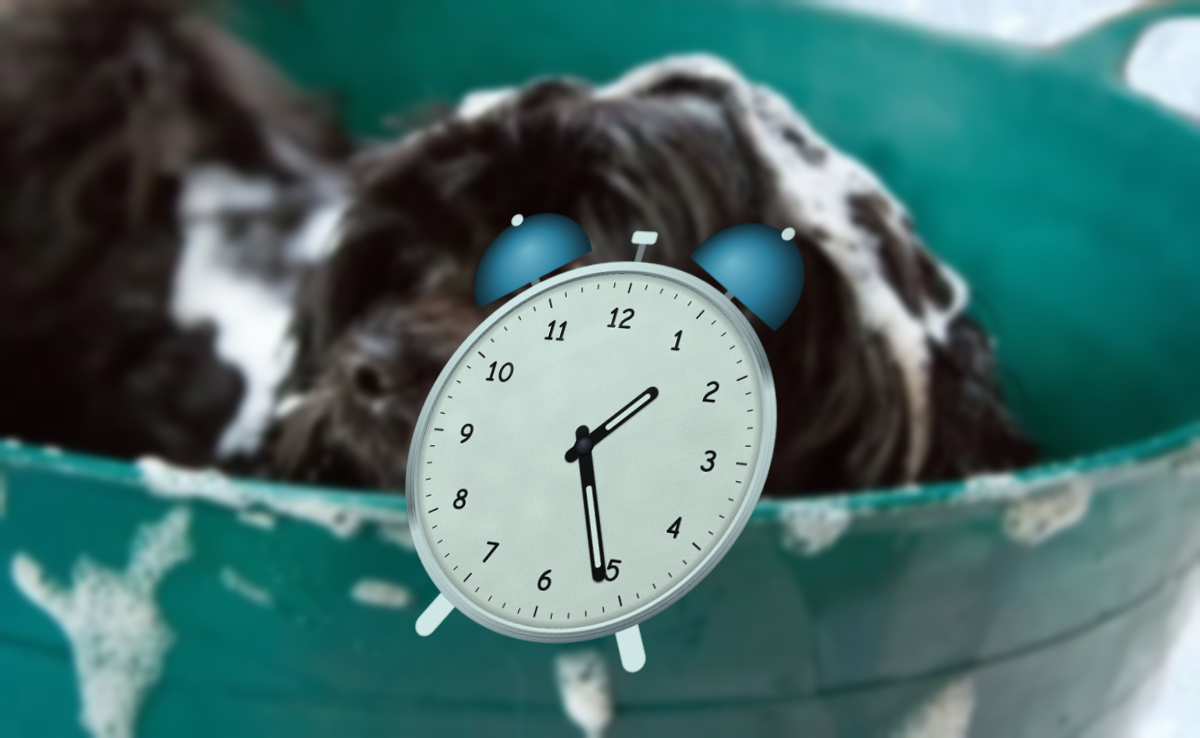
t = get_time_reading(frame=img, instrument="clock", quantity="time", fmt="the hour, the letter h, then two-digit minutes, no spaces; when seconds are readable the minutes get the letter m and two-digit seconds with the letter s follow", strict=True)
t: 1h26
